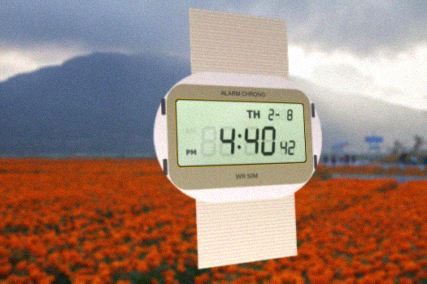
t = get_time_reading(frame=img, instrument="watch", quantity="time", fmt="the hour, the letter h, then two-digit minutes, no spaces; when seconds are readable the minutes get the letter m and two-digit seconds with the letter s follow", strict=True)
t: 4h40m42s
